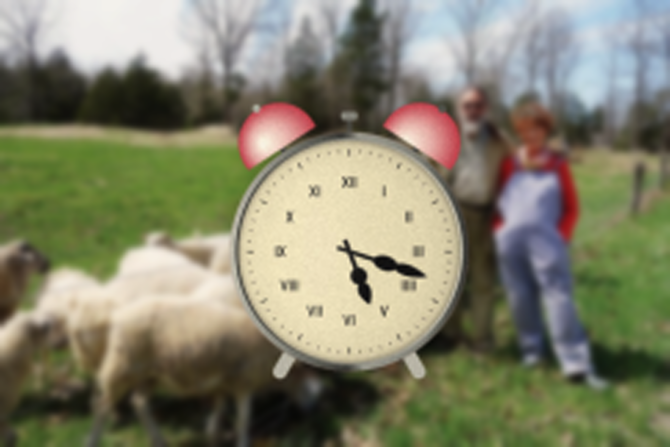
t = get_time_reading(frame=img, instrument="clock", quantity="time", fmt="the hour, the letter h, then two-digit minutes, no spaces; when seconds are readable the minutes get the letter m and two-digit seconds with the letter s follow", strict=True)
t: 5h18
